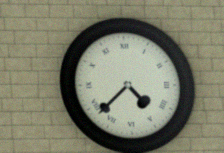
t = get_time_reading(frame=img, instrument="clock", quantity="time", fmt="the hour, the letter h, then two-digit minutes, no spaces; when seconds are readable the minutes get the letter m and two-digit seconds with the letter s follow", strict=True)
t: 4h38
